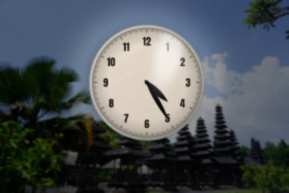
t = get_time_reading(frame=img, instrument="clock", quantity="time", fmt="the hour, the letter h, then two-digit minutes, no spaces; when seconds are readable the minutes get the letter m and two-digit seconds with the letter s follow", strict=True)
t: 4h25
